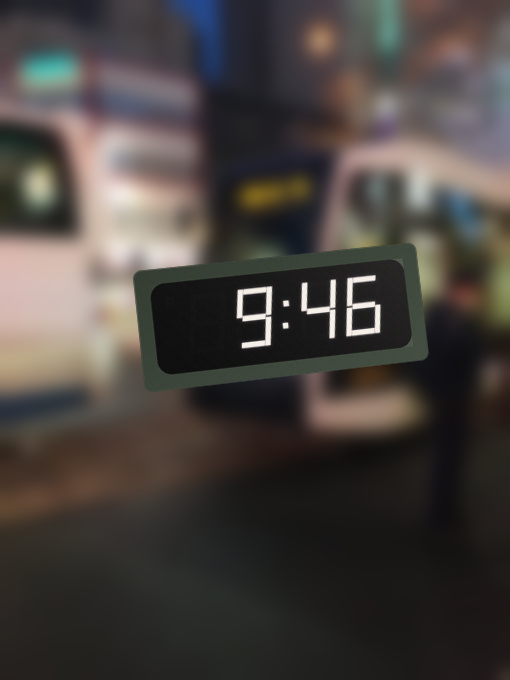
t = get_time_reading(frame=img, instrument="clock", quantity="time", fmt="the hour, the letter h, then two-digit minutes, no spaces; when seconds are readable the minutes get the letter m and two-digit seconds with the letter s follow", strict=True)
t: 9h46
